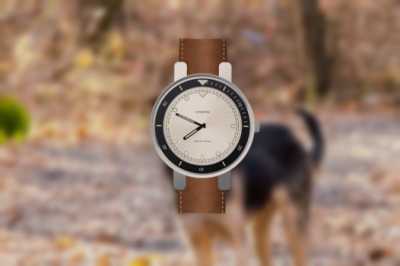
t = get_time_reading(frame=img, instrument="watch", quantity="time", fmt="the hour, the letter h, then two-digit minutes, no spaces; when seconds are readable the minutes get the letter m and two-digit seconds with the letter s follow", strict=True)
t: 7h49
